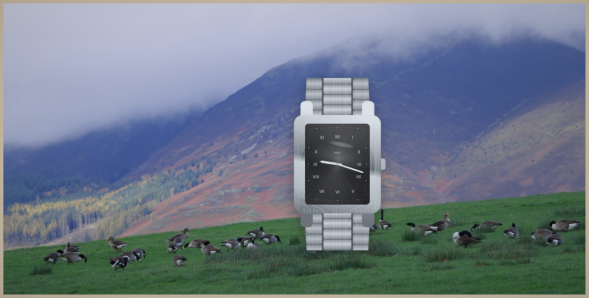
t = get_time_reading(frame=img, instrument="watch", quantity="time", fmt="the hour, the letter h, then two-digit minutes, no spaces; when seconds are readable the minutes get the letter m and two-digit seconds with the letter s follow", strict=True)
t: 9h18
